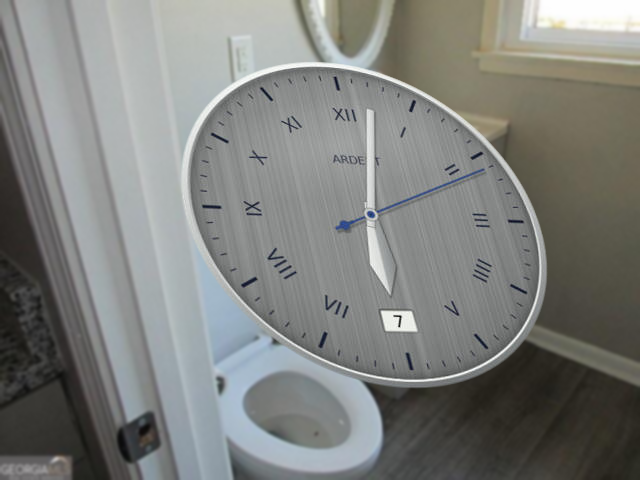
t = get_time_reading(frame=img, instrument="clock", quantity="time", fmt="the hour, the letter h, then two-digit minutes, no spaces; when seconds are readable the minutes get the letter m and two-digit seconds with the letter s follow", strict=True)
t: 6h02m11s
